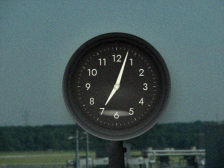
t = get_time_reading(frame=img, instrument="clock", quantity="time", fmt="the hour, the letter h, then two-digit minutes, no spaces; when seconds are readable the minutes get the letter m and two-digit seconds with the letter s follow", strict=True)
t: 7h03
